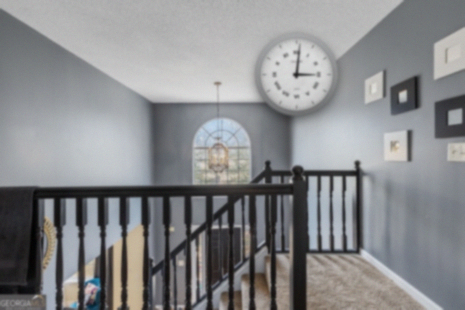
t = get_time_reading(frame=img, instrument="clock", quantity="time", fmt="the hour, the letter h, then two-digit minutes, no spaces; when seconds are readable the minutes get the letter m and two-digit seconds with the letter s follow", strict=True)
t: 3h01
